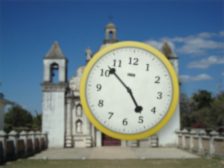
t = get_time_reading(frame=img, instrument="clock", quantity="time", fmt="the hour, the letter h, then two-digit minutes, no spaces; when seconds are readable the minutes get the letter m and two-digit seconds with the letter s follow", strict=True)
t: 4h52
